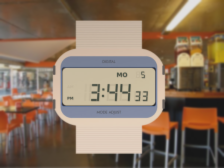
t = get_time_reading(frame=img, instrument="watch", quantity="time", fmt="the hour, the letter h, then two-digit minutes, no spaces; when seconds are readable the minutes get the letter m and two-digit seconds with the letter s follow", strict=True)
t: 3h44m33s
